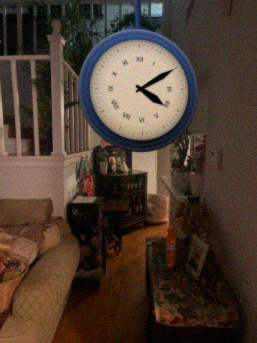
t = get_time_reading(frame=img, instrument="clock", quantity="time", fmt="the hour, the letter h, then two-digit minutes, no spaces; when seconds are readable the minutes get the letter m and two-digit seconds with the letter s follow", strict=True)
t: 4h10
